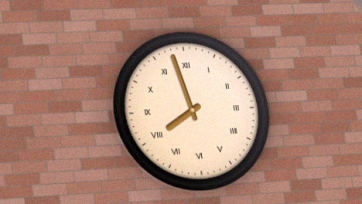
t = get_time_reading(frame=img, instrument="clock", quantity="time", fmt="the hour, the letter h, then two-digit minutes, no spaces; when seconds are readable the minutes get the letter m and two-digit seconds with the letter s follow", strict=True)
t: 7h58
